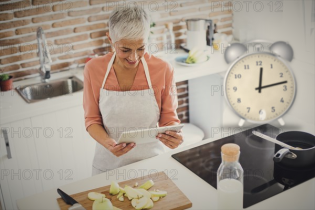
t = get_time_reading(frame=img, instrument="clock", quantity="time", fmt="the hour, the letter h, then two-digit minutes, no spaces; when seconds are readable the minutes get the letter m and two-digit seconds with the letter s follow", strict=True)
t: 12h13
